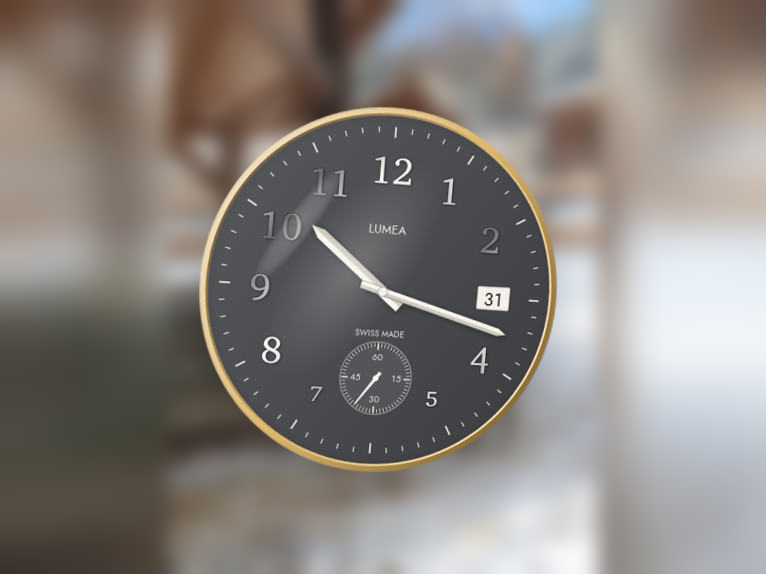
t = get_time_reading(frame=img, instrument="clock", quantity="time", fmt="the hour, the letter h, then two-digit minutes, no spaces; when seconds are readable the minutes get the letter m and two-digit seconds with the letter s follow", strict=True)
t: 10h17m36s
